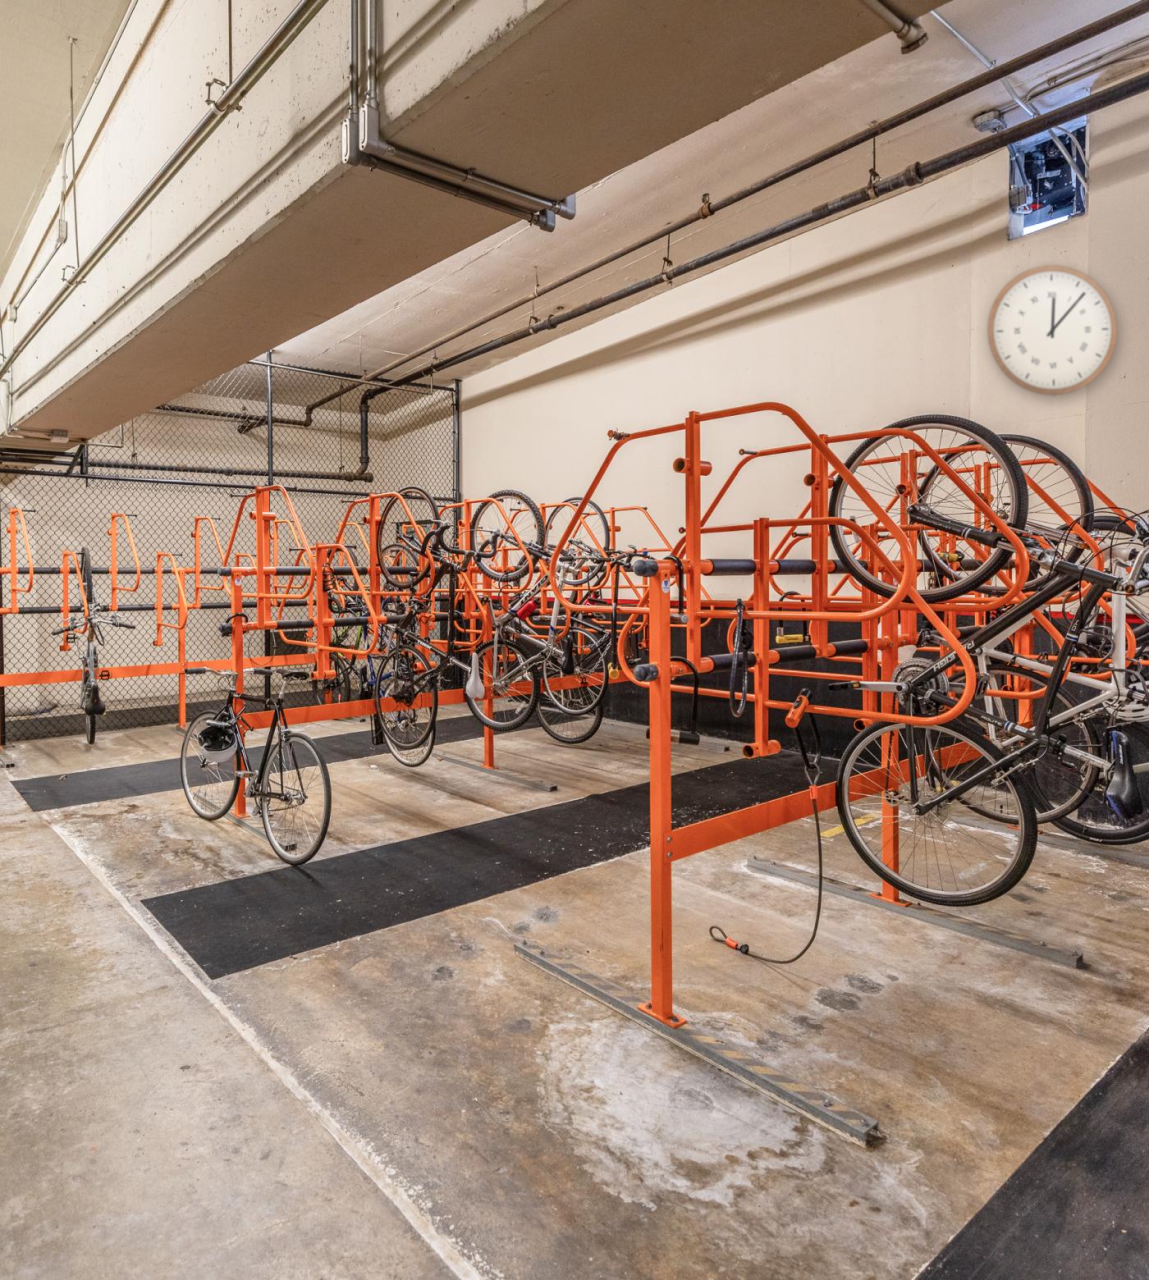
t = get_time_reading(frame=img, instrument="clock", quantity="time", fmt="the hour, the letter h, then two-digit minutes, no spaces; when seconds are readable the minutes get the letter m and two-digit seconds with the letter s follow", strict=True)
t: 12h07
